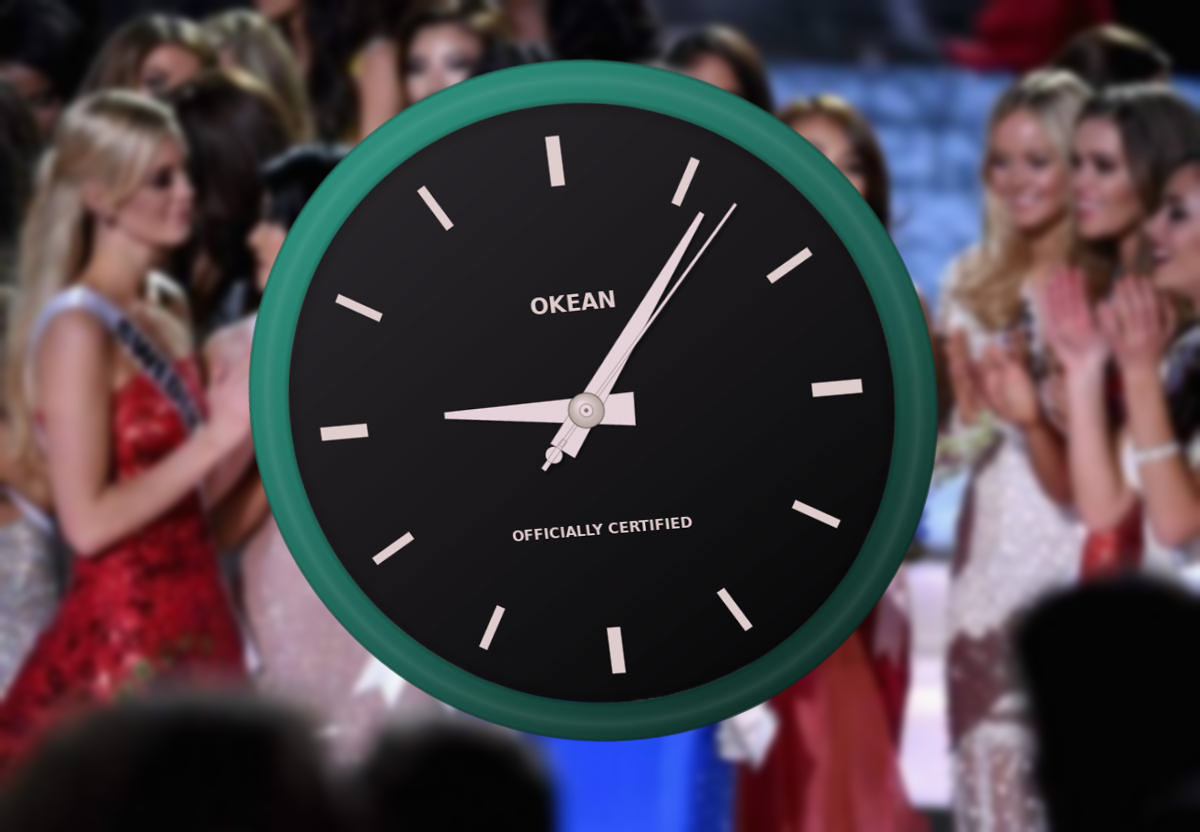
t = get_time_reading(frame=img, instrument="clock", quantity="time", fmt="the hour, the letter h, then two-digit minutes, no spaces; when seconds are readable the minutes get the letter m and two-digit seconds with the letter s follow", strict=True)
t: 9h06m07s
